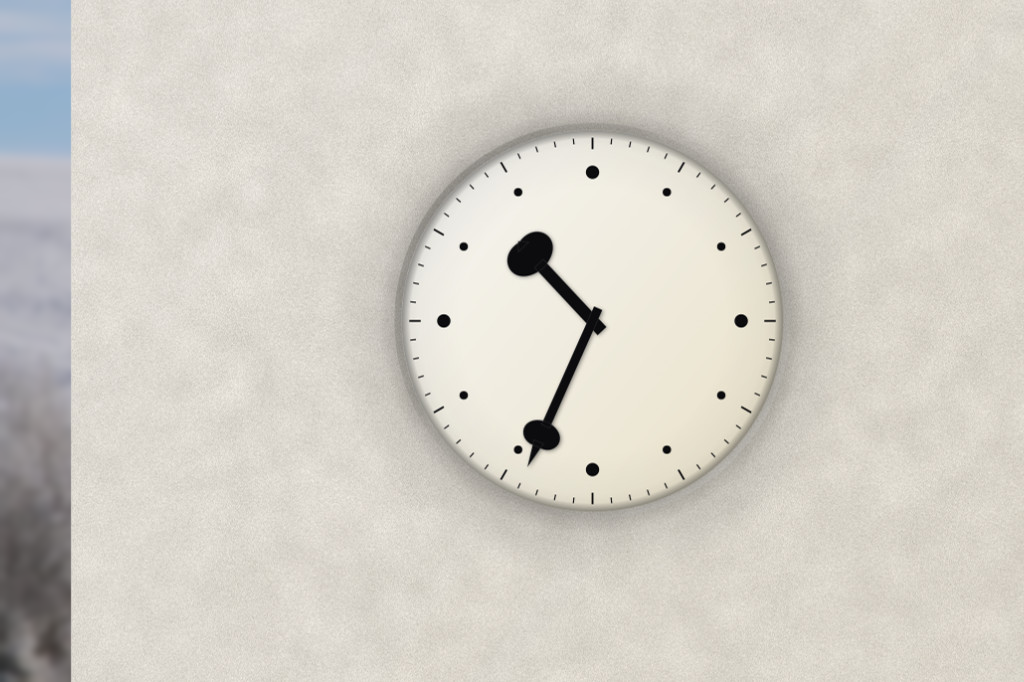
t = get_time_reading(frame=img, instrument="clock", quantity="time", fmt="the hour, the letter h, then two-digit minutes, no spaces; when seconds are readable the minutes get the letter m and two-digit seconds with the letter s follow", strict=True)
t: 10h34
